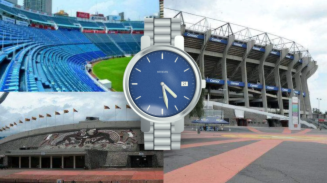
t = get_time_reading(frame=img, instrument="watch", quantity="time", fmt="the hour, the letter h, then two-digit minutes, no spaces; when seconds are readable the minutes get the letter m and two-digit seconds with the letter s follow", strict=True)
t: 4h28
